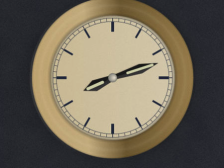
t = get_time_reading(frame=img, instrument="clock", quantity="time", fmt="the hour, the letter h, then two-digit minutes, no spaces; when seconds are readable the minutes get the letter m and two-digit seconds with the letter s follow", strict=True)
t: 8h12
